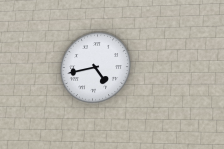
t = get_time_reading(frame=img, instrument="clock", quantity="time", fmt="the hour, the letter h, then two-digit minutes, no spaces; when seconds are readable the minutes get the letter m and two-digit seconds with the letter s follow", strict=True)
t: 4h43
